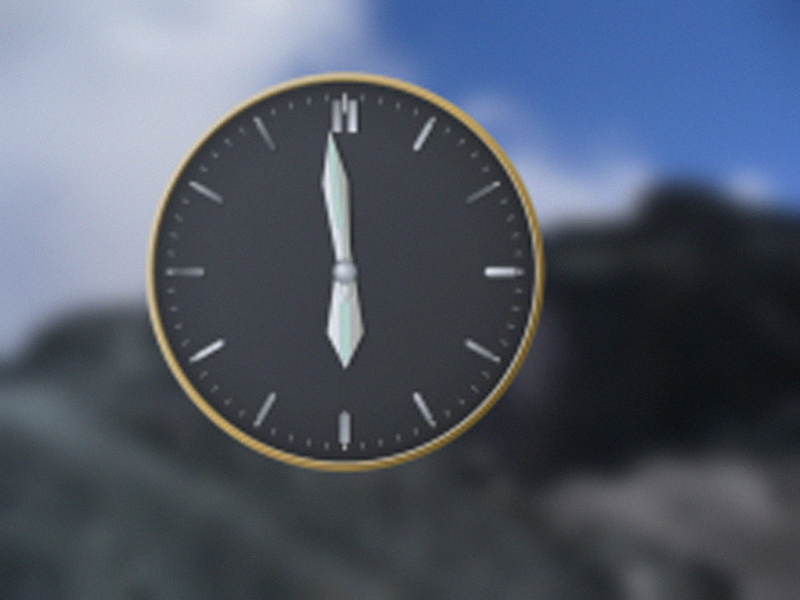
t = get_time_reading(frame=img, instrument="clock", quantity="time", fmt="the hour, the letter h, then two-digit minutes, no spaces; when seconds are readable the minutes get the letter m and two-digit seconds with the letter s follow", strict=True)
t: 5h59
